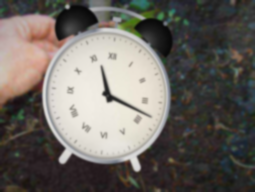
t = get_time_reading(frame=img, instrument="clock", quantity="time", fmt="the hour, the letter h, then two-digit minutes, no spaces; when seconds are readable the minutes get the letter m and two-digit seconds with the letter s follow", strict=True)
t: 11h18
